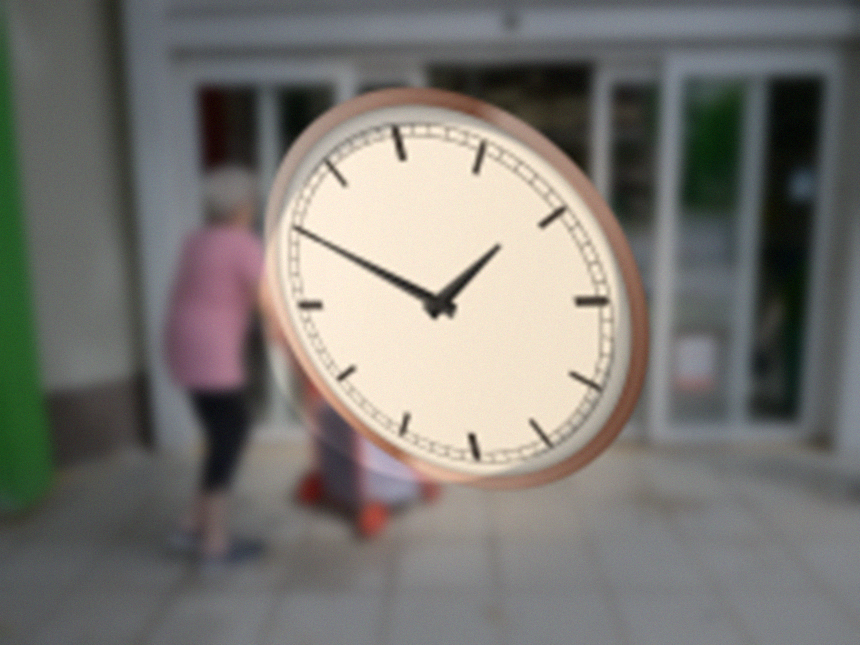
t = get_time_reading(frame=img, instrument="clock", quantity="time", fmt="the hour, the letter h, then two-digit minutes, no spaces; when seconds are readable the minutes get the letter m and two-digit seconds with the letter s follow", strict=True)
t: 1h50
